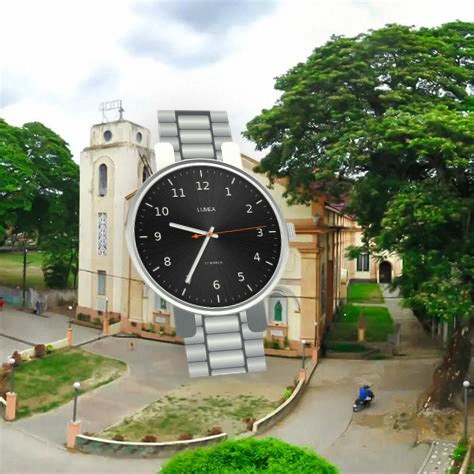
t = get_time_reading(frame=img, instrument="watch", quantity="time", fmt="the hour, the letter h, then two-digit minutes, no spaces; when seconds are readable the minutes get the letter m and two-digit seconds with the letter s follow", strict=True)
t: 9h35m14s
